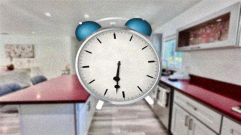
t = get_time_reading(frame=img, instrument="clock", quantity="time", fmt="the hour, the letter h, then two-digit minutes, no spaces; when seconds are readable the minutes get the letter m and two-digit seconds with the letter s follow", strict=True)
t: 6h32
